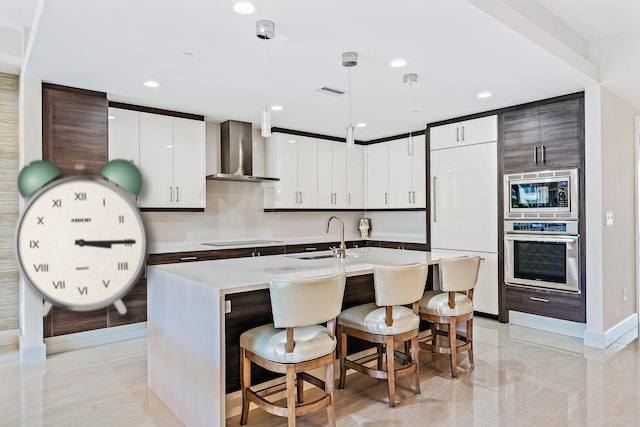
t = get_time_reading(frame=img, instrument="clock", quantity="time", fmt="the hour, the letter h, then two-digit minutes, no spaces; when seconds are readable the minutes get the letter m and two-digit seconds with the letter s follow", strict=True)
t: 3h15
